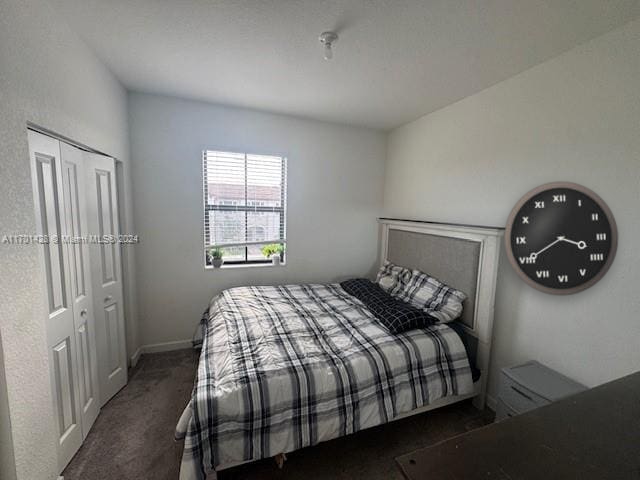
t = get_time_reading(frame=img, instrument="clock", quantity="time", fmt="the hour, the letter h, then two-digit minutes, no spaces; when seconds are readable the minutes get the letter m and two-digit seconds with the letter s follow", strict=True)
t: 3h40
